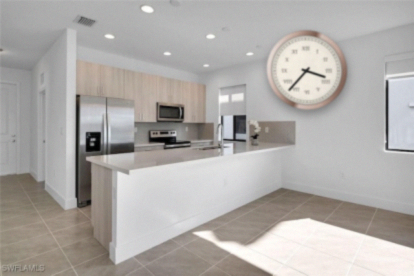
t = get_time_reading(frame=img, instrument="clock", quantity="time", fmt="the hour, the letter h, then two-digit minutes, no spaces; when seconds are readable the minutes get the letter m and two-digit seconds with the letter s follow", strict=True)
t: 3h37
